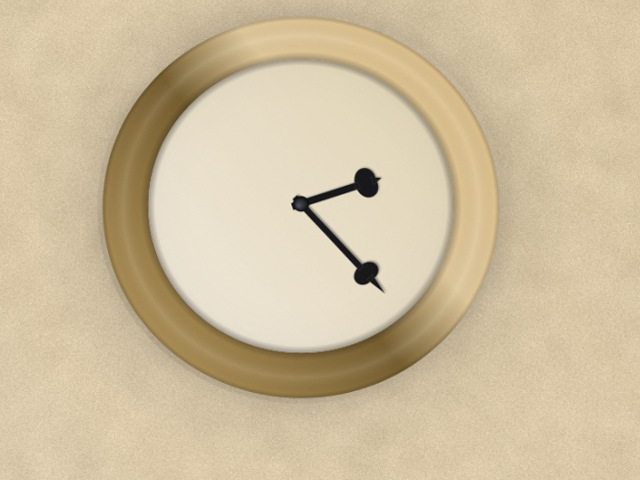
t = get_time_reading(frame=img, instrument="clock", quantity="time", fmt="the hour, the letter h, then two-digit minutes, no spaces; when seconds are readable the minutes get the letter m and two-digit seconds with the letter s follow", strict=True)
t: 2h23
